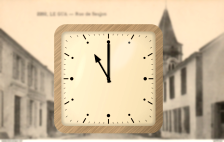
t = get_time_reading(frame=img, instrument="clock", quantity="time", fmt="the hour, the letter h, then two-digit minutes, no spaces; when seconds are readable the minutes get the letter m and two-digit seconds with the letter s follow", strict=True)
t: 11h00
